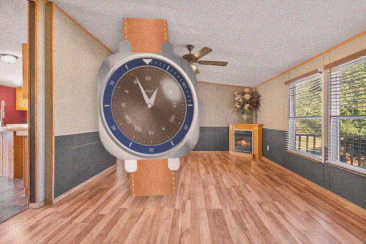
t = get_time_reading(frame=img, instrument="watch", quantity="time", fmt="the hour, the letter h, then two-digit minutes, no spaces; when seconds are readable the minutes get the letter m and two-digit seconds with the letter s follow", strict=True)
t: 12h56
